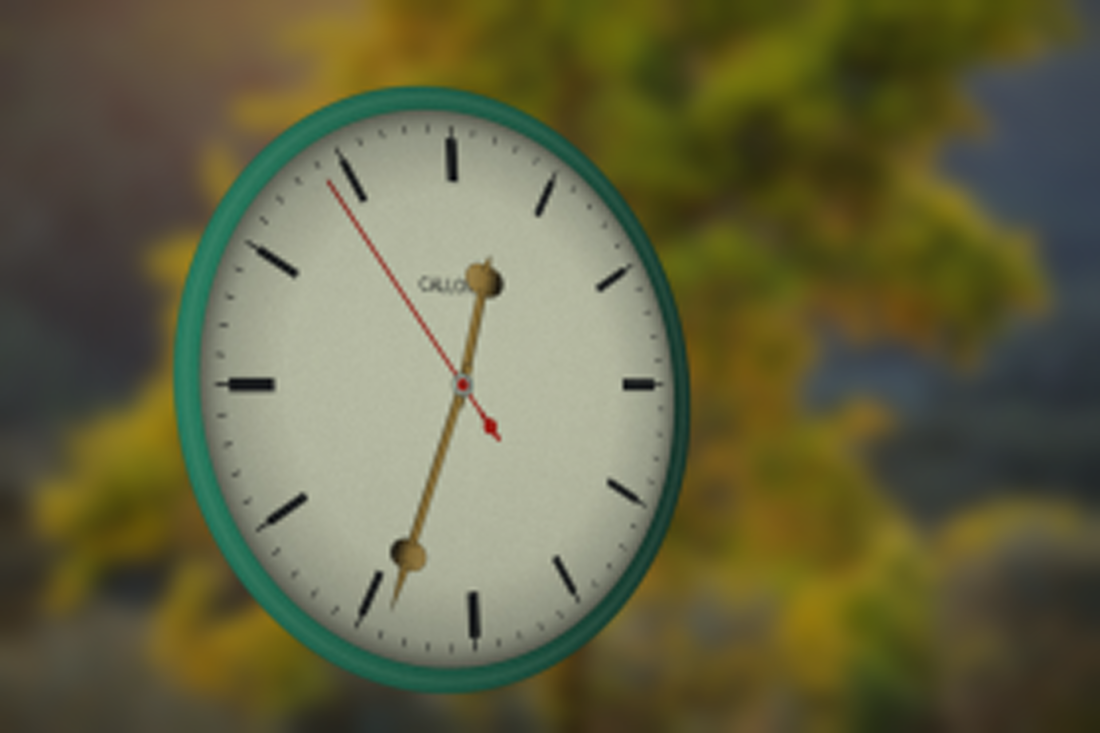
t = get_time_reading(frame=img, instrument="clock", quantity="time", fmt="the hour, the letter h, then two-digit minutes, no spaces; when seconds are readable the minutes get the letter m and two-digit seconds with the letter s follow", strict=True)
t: 12h33m54s
